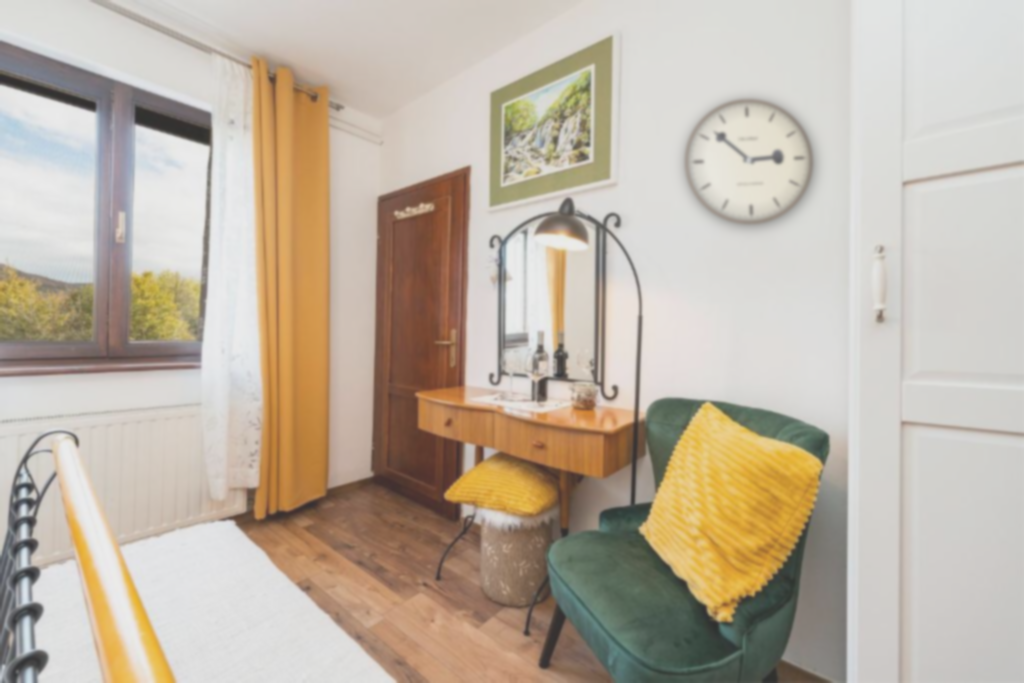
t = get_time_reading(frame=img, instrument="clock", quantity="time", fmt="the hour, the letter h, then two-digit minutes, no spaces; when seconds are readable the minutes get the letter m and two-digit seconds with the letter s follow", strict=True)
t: 2h52
